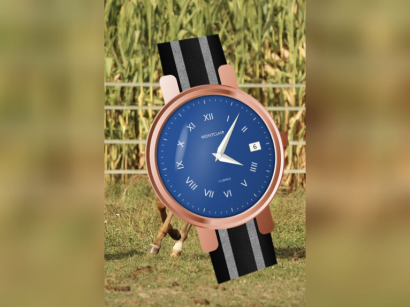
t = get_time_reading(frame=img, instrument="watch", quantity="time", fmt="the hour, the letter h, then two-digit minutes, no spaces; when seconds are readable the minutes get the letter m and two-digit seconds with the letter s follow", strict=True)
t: 4h07
